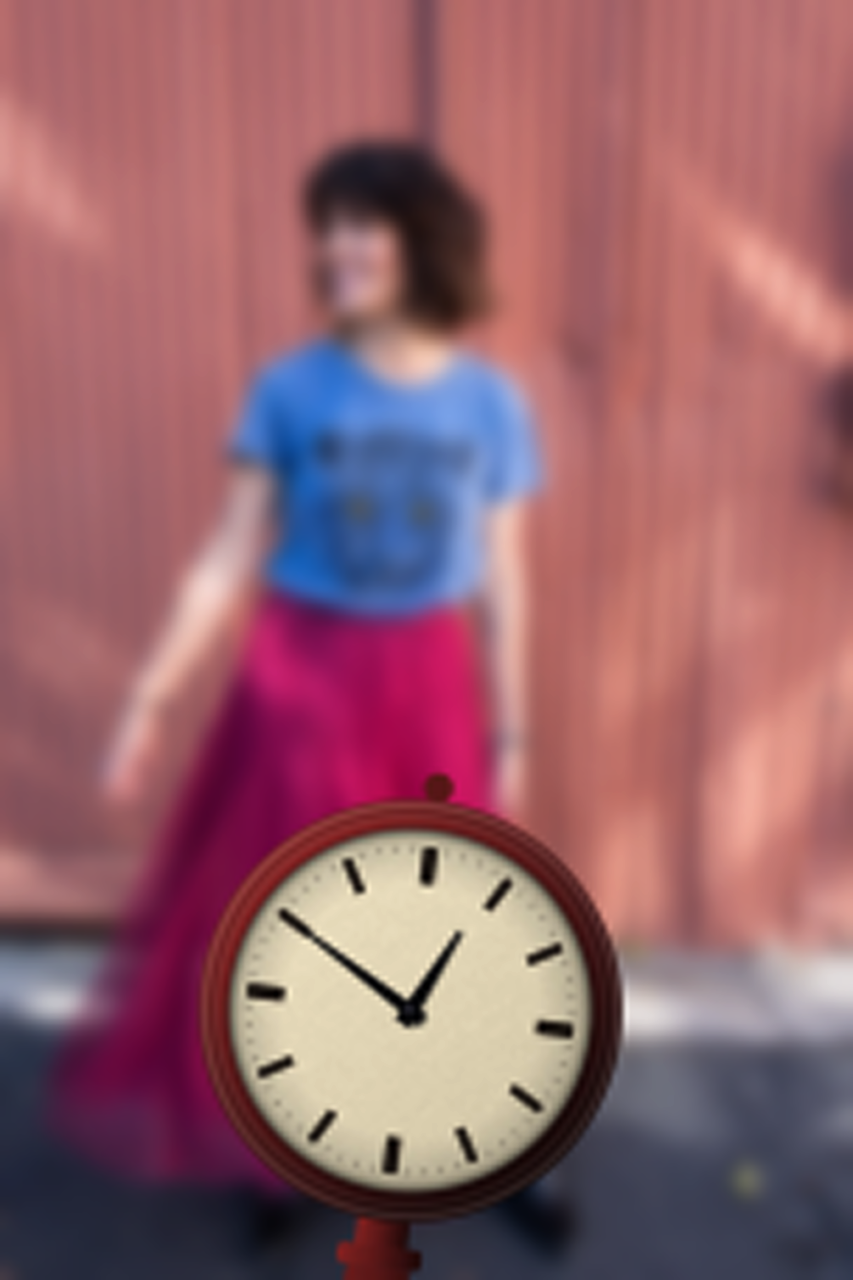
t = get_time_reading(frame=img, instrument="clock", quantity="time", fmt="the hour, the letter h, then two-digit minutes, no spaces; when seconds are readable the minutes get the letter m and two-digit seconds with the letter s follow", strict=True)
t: 12h50
